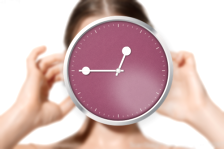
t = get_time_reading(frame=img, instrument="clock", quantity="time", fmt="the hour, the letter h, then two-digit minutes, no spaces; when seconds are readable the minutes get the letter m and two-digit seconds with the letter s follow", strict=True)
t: 12h45
